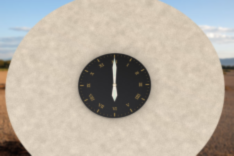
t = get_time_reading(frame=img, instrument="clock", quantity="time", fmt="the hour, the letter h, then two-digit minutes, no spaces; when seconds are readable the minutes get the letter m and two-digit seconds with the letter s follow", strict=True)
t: 6h00
